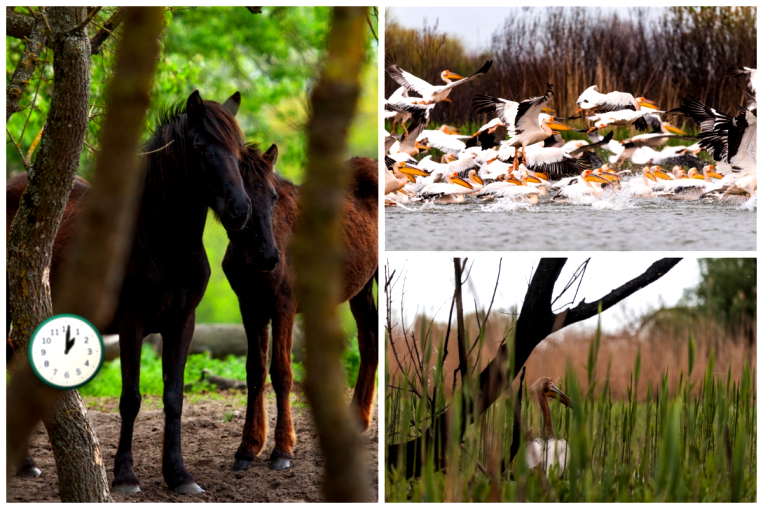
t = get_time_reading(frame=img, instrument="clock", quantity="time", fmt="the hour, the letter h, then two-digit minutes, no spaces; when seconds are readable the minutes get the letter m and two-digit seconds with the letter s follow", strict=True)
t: 1h01
